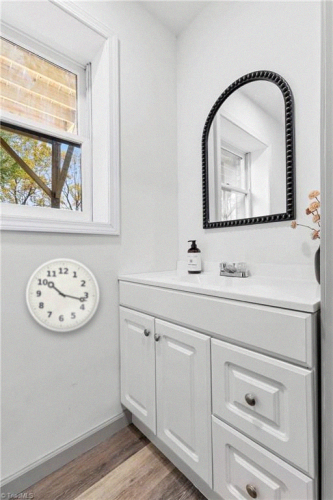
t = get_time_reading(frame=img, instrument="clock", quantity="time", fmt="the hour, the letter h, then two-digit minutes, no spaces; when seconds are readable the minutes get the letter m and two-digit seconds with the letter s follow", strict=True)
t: 10h17
